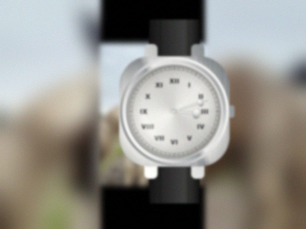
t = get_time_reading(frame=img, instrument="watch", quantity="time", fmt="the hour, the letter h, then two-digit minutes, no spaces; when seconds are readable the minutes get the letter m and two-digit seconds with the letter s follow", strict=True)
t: 3h12
